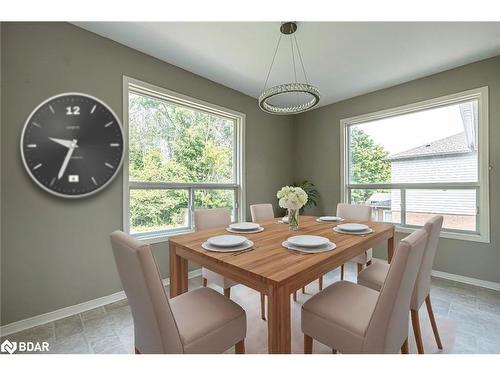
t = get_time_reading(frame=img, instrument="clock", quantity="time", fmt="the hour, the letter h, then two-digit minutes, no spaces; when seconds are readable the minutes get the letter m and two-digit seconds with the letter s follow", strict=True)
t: 9h34
